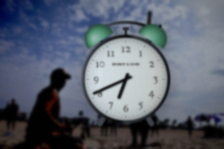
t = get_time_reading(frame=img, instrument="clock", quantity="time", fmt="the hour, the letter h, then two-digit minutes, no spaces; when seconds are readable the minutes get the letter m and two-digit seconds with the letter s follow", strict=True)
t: 6h41
